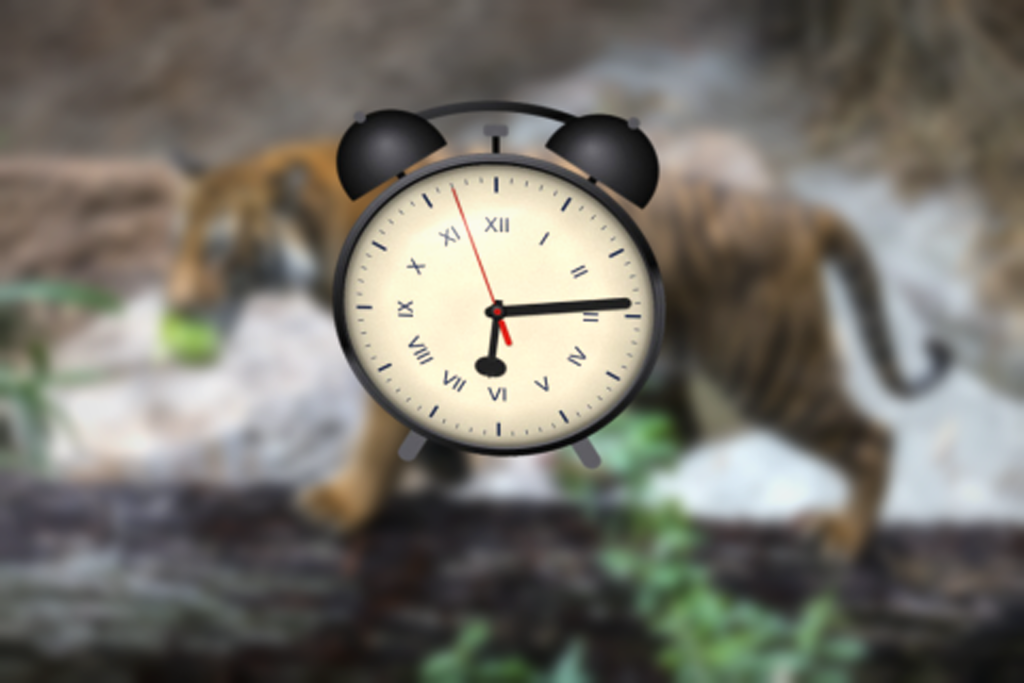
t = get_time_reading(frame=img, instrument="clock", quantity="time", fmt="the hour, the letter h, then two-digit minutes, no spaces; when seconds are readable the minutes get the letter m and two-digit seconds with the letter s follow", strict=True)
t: 6h13m57s
